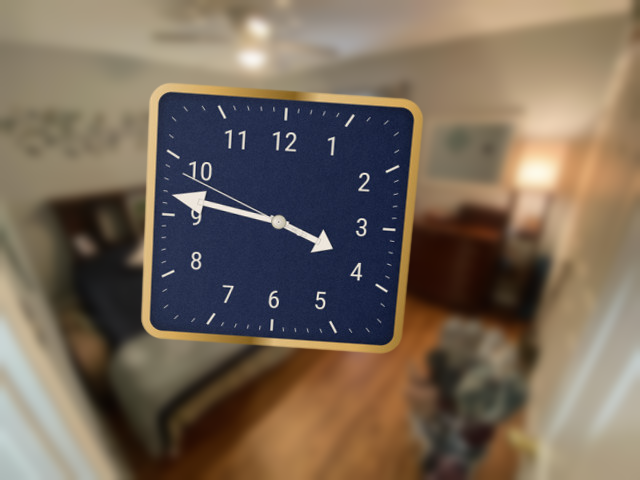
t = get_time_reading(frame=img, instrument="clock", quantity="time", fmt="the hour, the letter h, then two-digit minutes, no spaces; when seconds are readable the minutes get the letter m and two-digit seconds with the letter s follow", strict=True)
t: 3h46m49s
